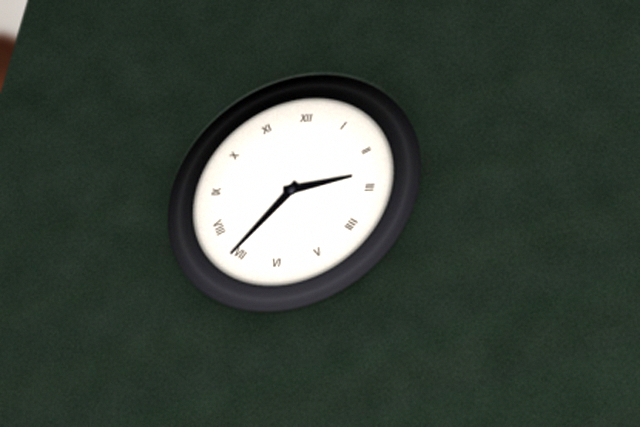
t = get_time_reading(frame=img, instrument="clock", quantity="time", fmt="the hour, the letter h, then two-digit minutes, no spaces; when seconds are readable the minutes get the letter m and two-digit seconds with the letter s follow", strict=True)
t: 2h36
